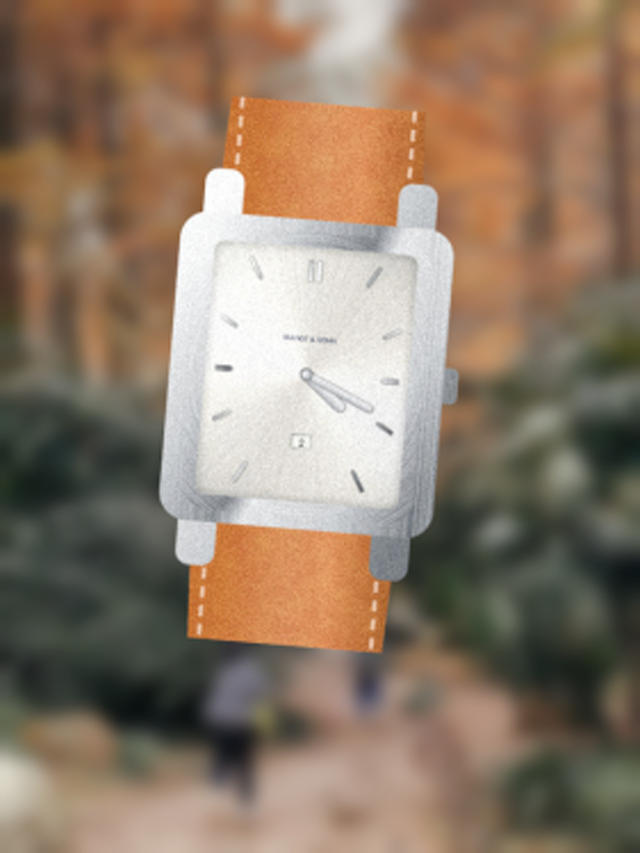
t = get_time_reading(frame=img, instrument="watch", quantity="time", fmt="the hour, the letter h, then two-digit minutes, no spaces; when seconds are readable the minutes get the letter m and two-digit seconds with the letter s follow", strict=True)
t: 4h19
